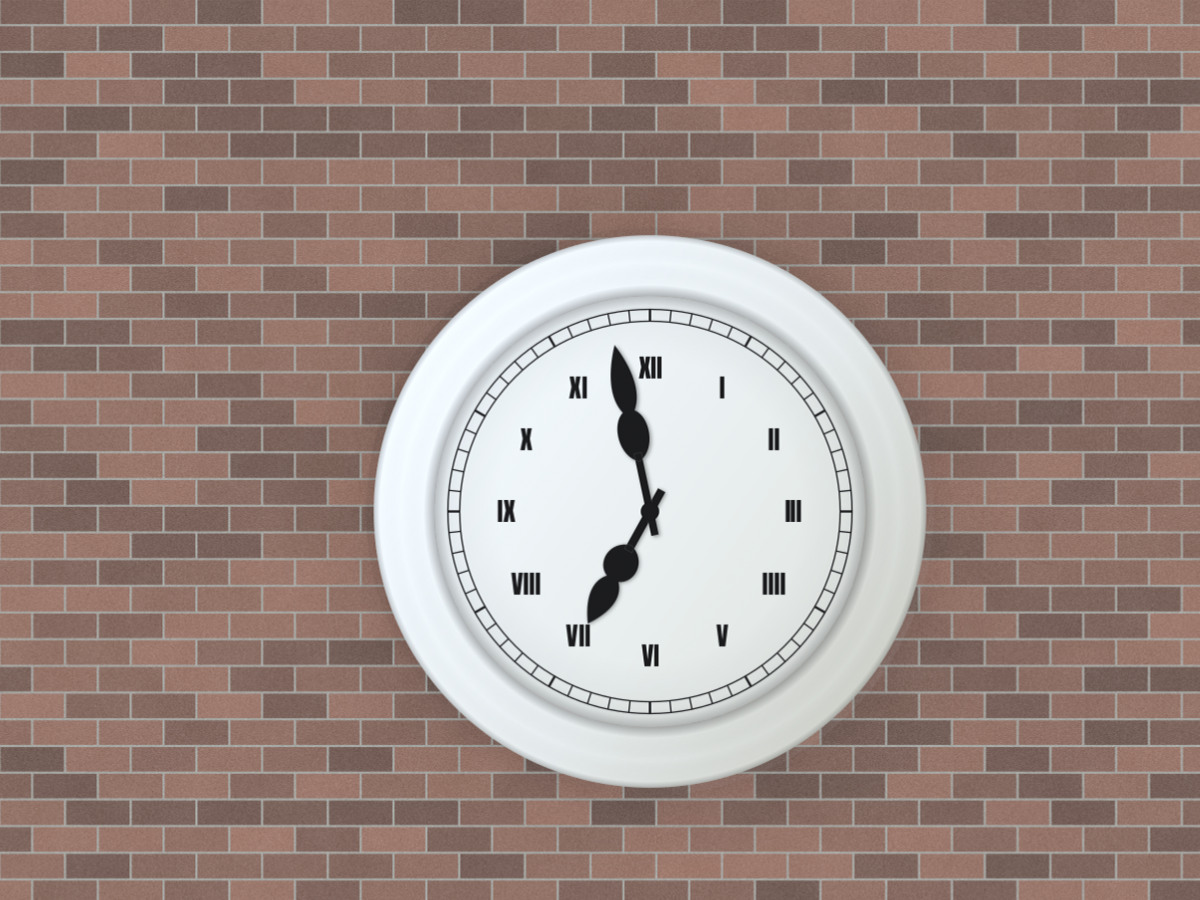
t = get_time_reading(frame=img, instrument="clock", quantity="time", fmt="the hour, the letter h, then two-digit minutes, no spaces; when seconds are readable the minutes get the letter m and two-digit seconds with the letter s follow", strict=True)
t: 6h58
